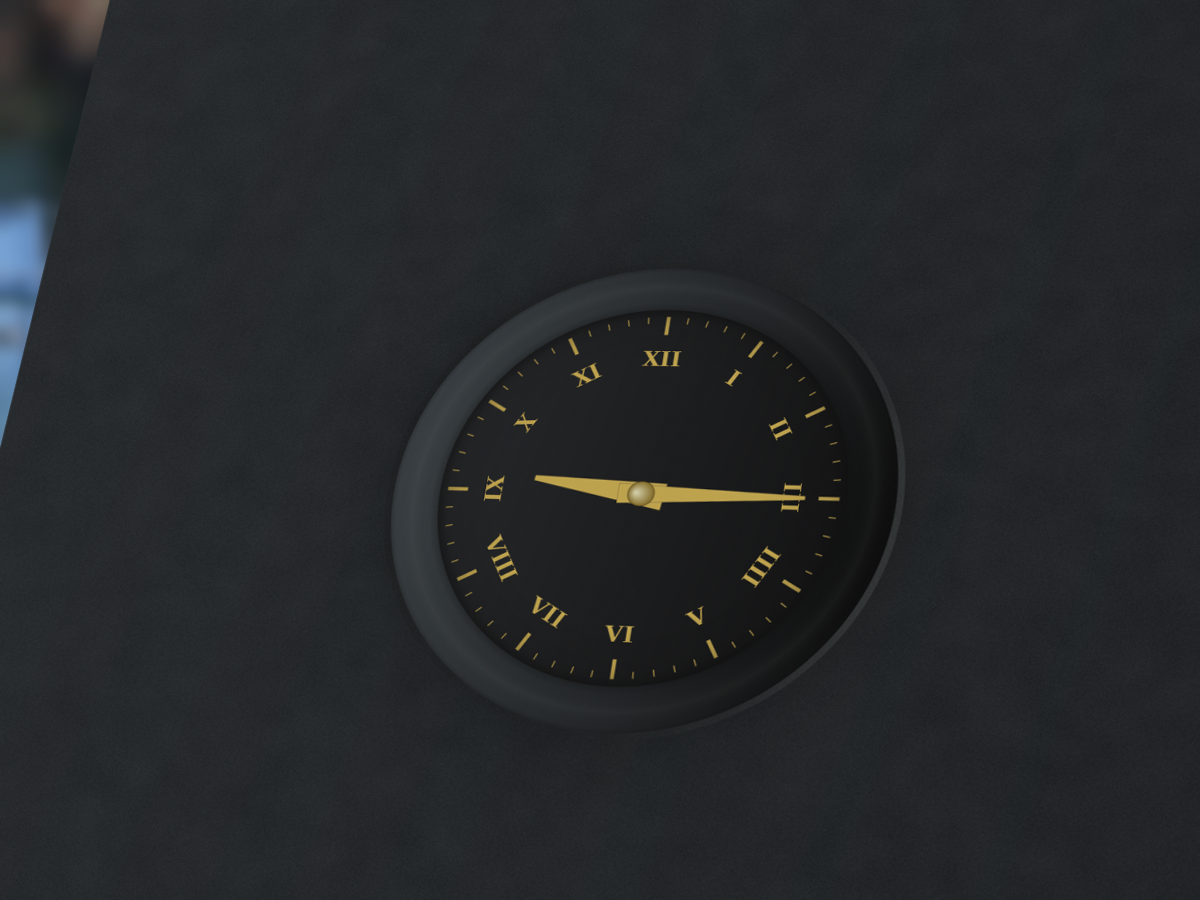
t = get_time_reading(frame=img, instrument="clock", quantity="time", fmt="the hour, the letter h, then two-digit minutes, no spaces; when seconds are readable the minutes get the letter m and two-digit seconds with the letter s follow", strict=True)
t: 9h15
